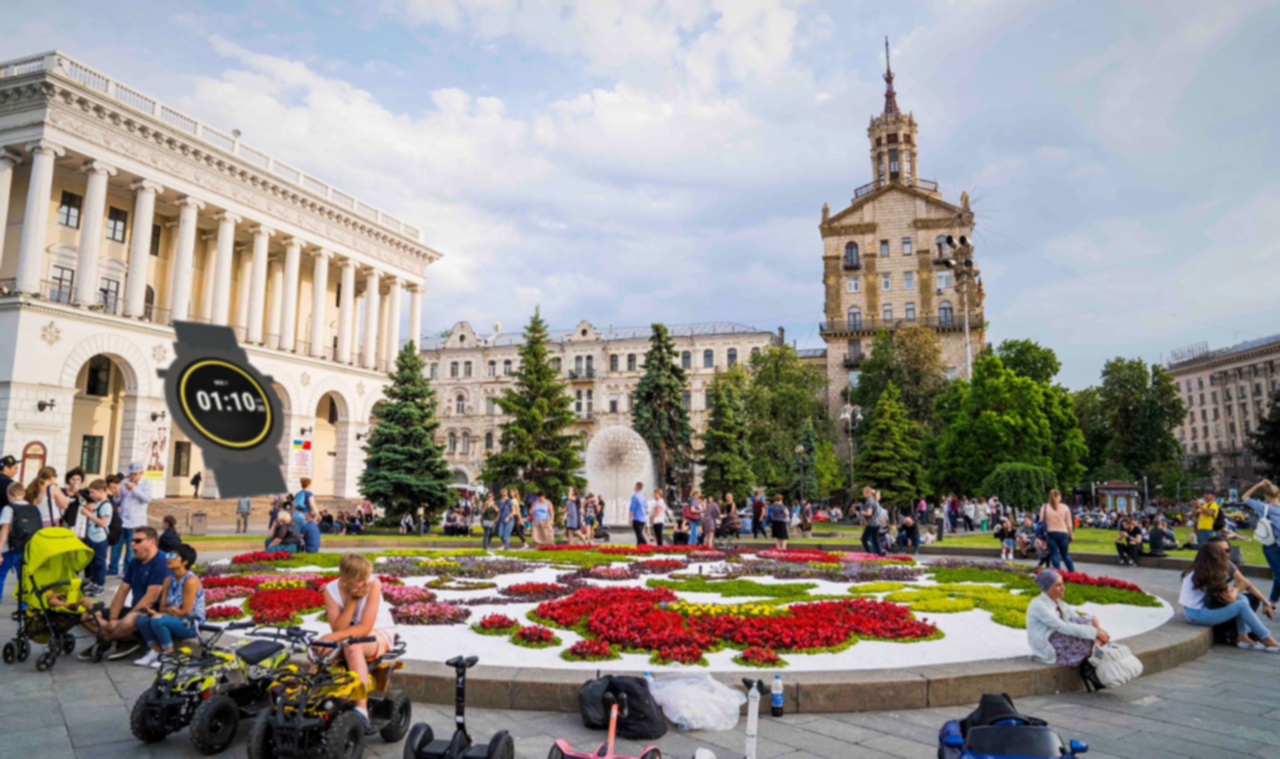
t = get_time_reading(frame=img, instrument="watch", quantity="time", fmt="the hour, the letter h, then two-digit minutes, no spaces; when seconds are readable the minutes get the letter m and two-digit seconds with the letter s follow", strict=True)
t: 1h10
